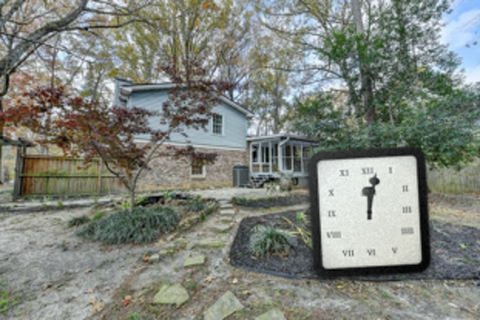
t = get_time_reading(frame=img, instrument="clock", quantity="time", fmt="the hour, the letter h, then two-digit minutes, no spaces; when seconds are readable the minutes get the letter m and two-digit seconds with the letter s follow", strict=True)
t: 12h02
